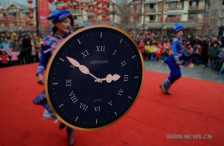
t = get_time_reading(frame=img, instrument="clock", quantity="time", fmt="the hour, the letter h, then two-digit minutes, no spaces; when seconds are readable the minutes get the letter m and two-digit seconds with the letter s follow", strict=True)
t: 2h51
